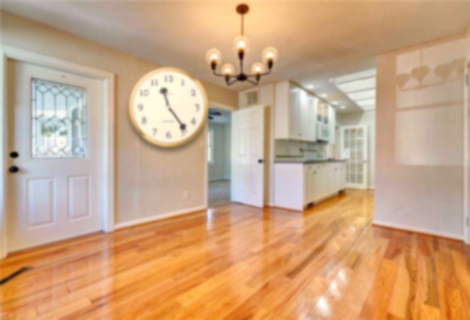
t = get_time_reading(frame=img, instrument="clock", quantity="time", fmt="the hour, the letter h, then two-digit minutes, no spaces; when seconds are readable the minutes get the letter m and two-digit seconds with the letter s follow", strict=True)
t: 11h24
